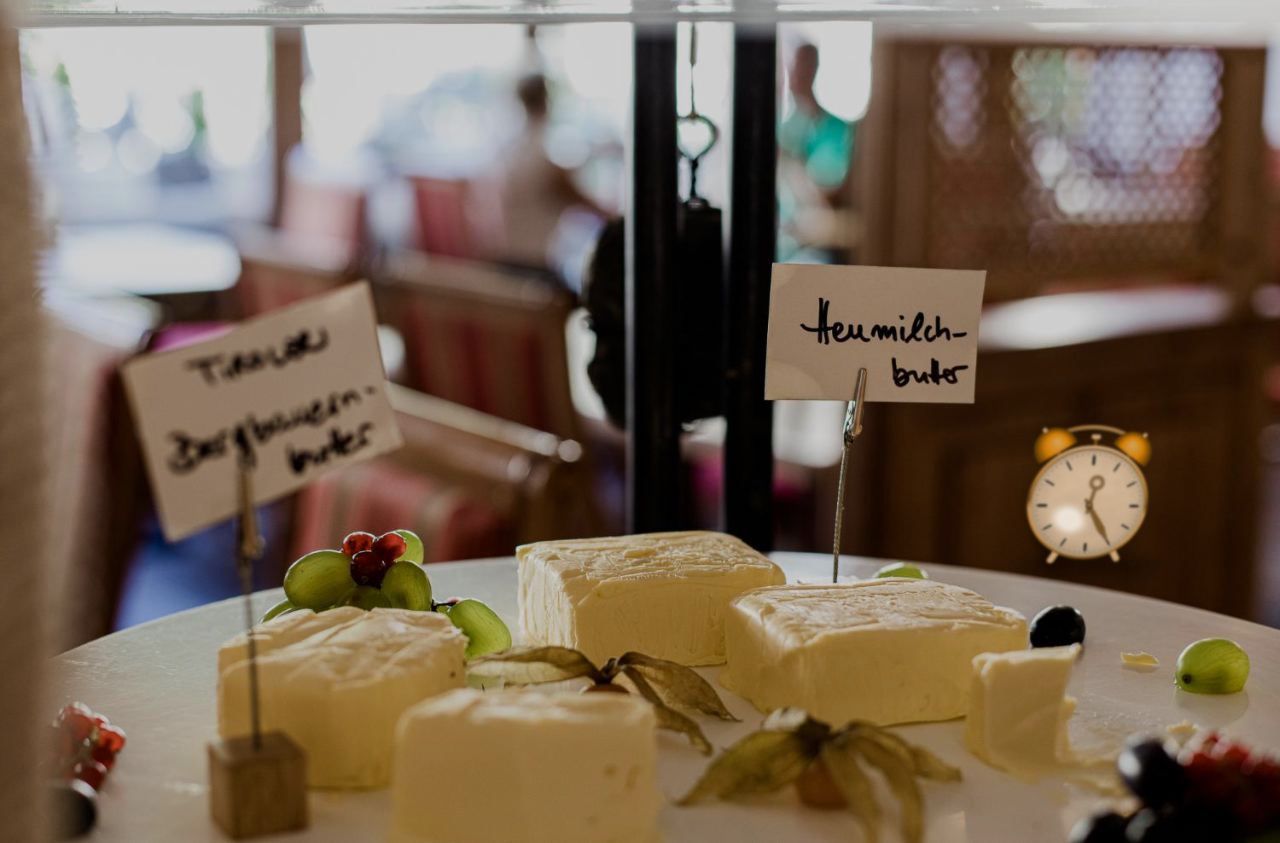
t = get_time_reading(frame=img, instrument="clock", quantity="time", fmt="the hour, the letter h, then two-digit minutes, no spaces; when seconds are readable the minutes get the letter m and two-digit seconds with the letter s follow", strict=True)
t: 12h25
